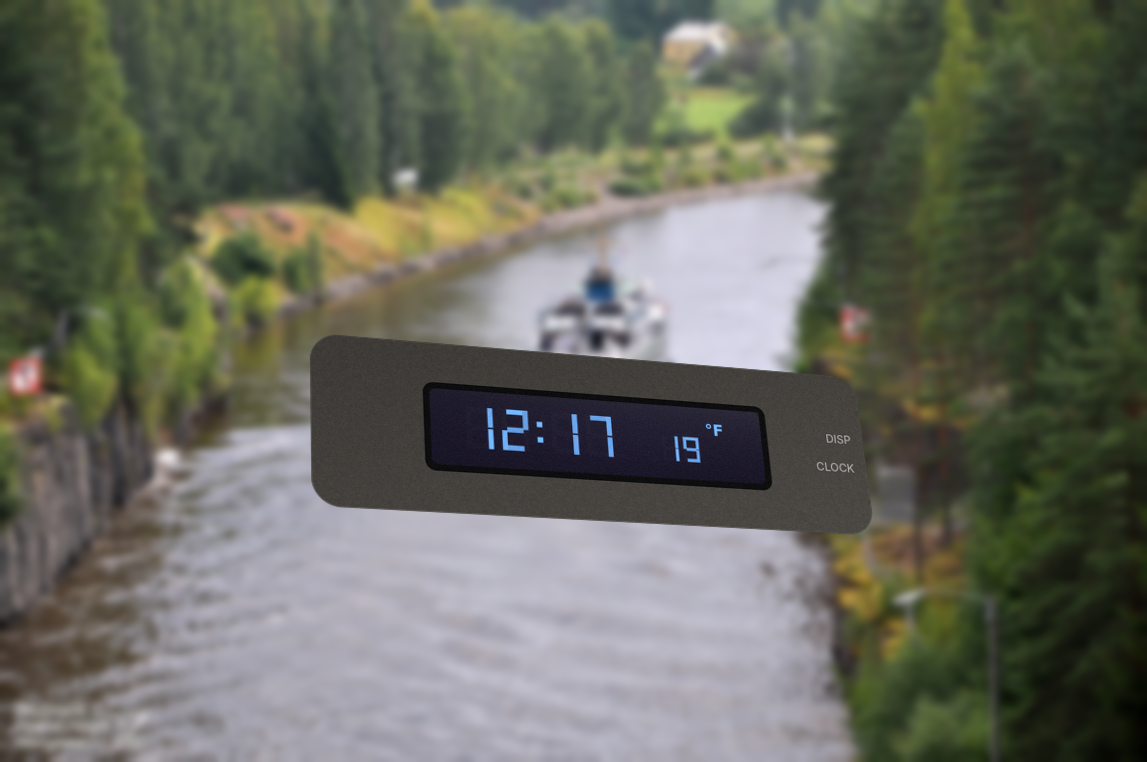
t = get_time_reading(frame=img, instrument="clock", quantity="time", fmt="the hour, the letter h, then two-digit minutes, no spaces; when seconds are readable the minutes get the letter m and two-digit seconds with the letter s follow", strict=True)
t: 12h17
